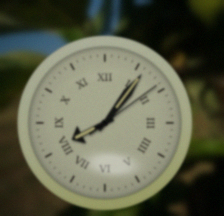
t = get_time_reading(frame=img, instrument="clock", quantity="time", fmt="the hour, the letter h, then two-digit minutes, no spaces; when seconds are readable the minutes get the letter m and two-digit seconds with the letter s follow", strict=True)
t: 8h06m09s
